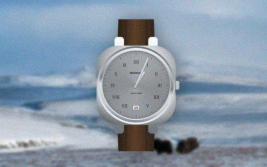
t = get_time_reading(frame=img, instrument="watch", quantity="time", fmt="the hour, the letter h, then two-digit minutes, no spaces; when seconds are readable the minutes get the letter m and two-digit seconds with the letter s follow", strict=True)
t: 1h04
